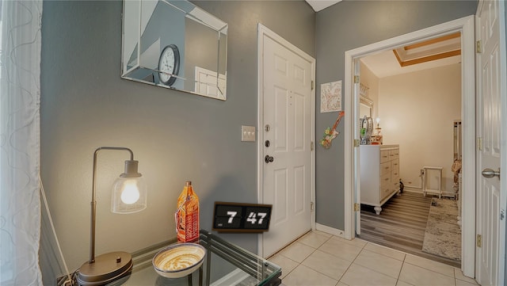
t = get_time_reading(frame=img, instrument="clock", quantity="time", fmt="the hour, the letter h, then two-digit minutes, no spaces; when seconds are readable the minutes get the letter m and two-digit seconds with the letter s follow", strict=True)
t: 7h47
